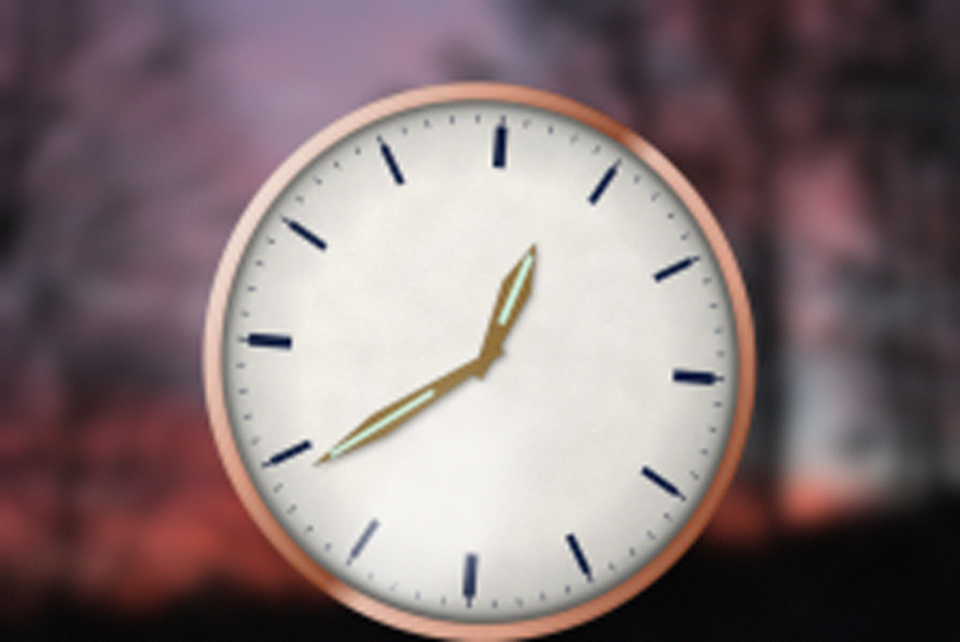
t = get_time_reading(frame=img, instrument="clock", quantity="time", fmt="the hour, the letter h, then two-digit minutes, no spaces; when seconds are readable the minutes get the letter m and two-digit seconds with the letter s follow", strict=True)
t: 12h39
